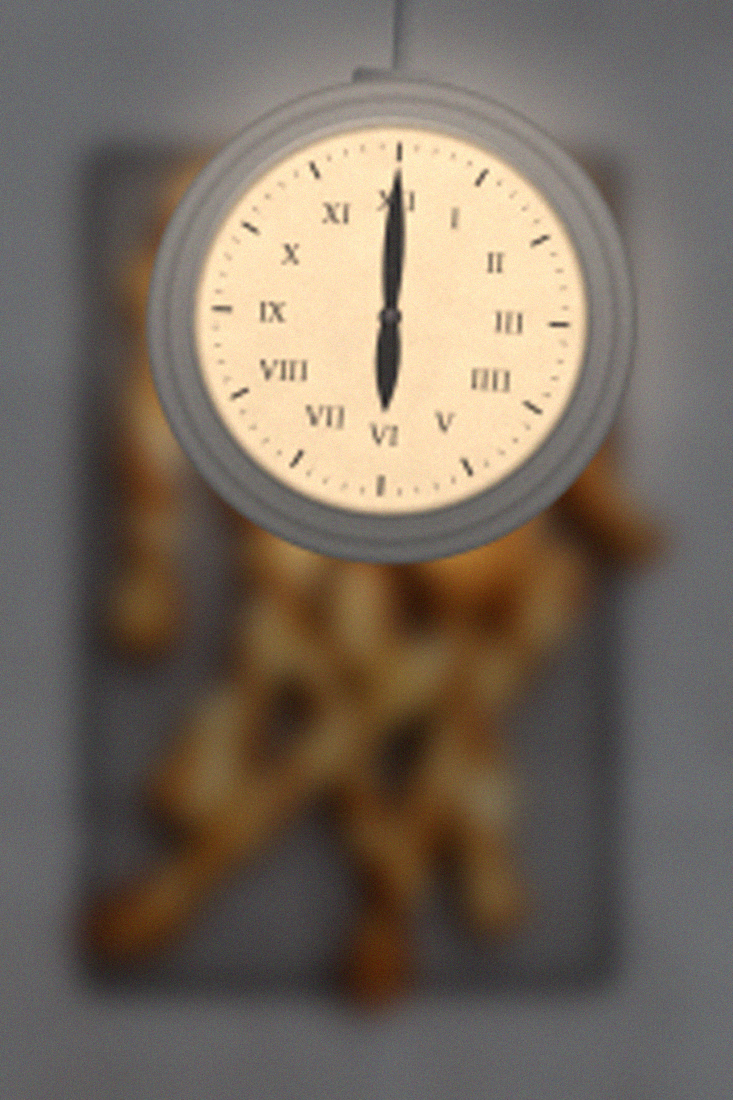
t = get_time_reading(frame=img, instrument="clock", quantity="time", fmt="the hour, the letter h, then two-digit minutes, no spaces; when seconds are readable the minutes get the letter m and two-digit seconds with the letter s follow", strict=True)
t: 6h00
